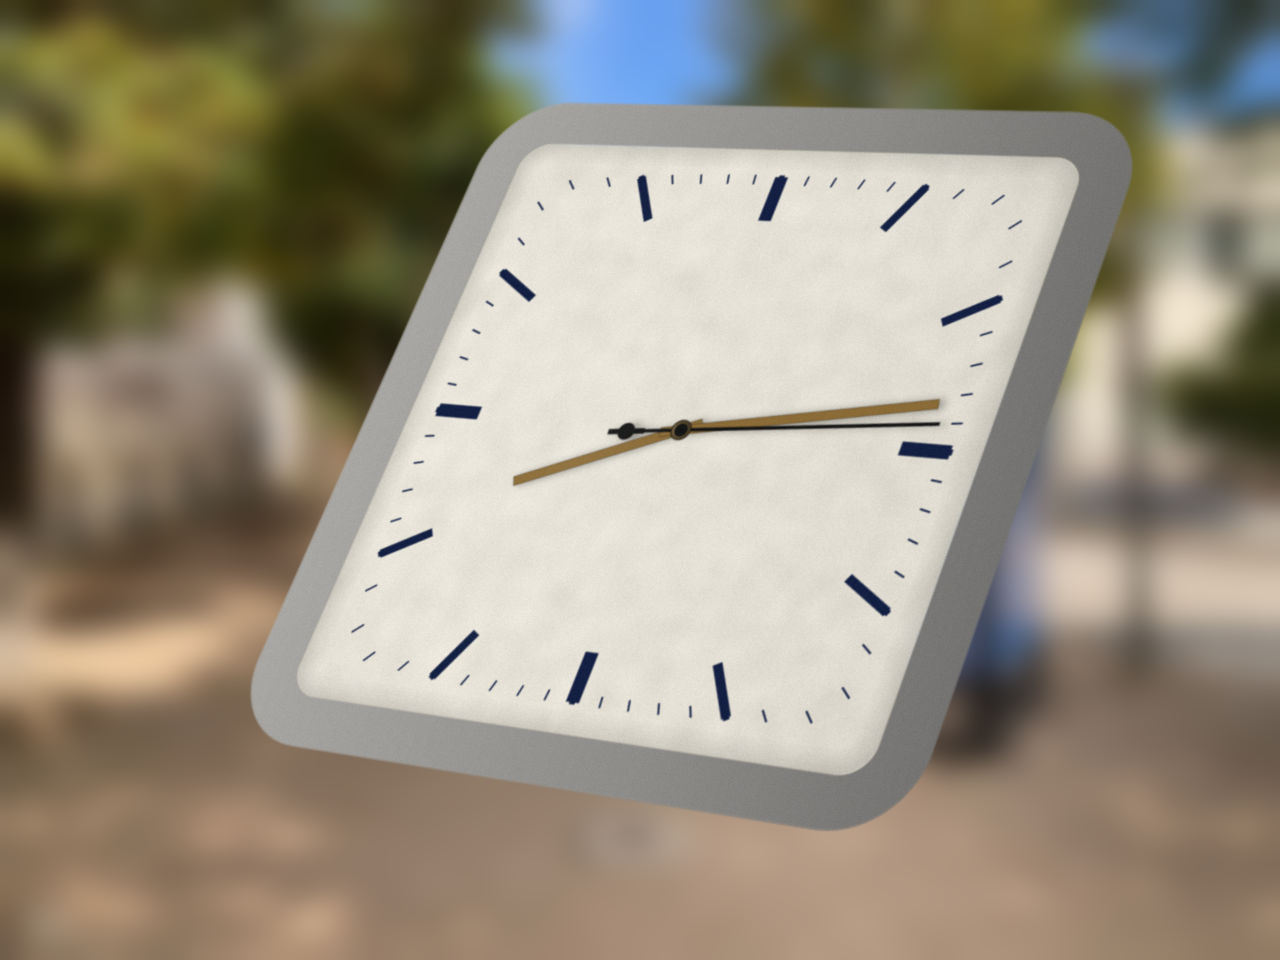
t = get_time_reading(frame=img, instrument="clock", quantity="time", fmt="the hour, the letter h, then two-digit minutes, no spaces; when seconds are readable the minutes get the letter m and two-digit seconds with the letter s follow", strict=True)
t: 8h13m14s
